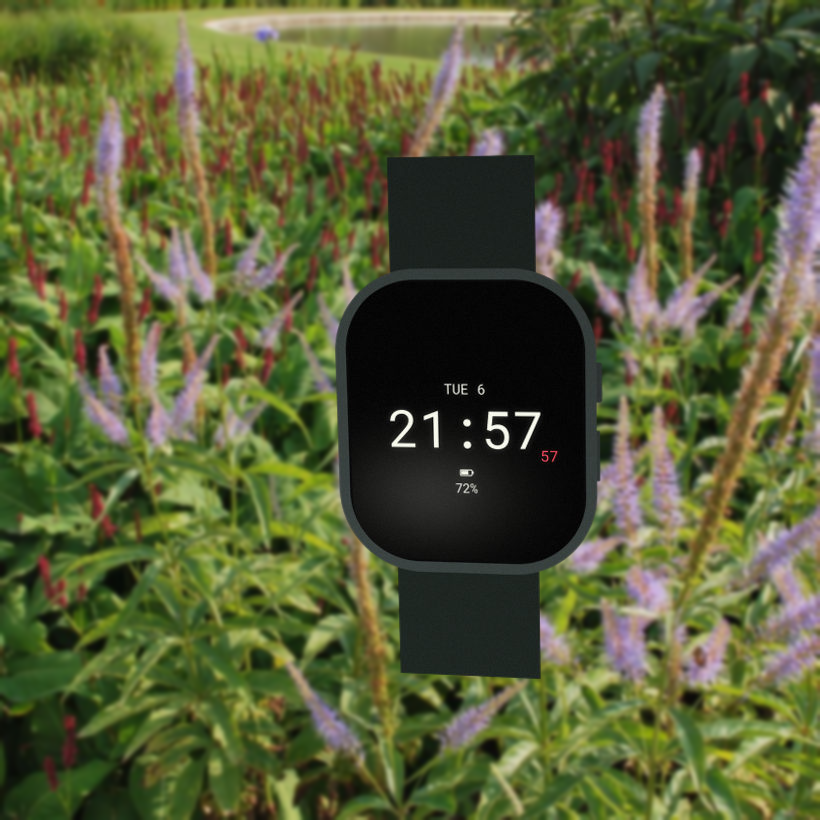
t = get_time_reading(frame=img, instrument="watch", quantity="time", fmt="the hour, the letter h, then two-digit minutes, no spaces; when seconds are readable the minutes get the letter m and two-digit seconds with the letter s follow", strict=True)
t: 21h57m57s
